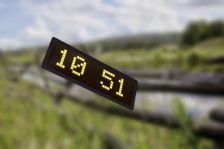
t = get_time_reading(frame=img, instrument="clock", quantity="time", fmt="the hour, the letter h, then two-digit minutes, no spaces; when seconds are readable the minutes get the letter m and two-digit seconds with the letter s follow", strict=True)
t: 10h51
